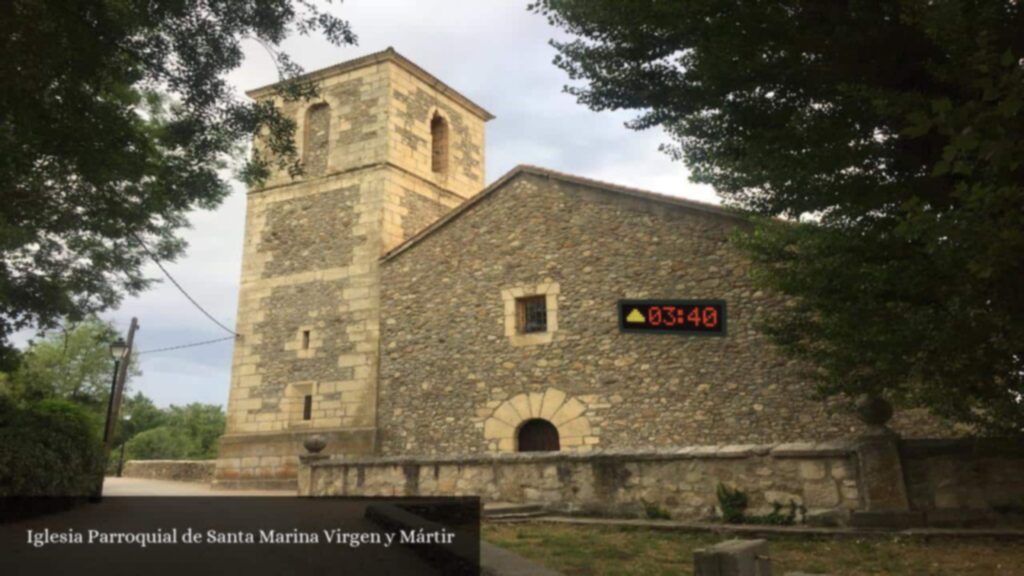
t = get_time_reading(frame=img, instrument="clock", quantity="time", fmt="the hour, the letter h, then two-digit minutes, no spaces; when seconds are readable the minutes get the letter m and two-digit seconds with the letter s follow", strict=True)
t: 3h40
